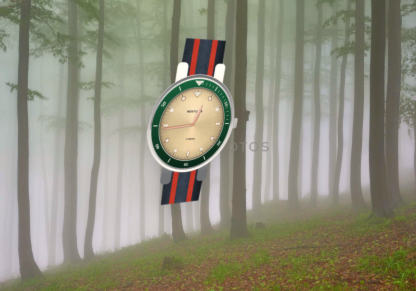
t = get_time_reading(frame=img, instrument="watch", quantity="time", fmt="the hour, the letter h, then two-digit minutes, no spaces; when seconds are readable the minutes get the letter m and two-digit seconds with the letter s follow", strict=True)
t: 12h44
